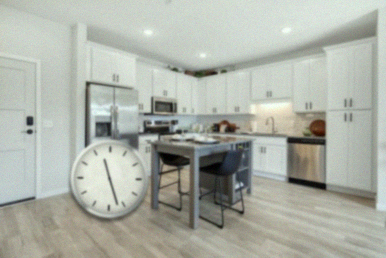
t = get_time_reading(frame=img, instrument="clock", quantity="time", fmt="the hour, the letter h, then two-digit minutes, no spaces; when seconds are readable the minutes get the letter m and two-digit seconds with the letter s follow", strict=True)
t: 11h27
